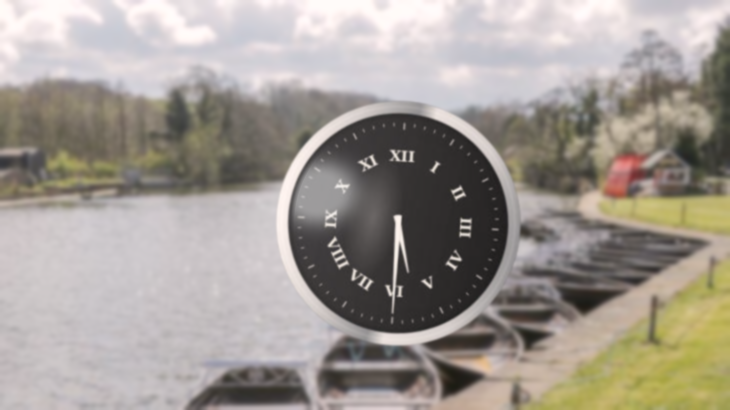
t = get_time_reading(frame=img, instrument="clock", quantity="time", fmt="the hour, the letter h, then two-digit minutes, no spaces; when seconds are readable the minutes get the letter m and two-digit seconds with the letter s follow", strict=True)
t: 5h30
